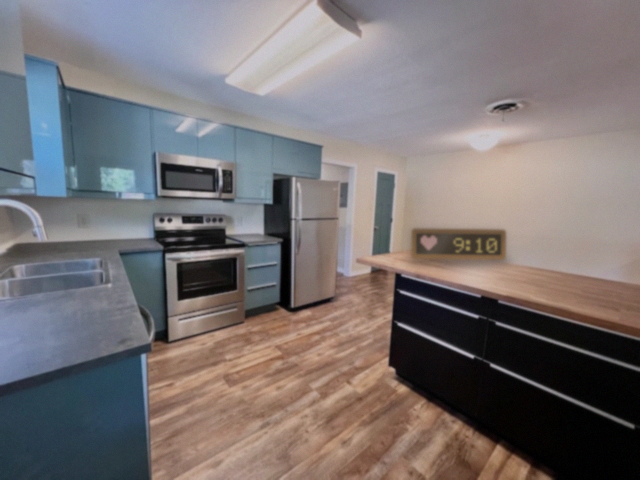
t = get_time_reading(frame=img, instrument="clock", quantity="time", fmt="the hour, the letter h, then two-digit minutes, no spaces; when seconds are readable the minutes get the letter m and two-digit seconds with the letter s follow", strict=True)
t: 9h10
